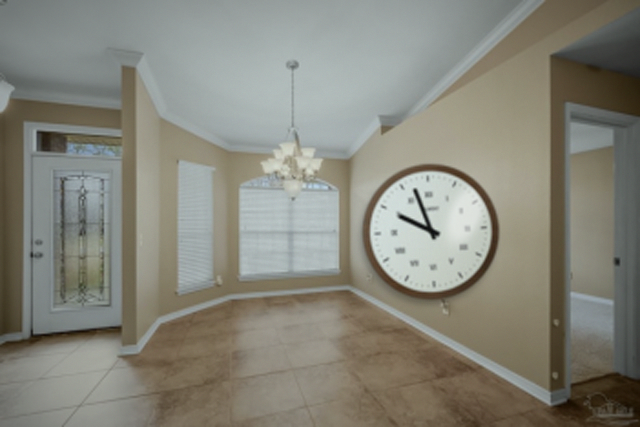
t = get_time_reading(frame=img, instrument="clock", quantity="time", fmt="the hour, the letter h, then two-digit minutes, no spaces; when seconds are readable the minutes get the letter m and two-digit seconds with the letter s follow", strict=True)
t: 9h57
